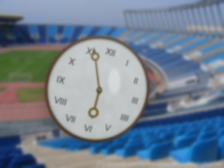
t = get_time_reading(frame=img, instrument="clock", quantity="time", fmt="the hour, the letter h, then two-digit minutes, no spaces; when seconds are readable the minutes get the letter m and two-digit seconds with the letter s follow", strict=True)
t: 5h56
